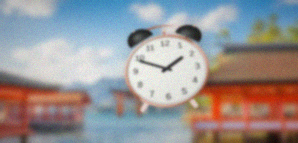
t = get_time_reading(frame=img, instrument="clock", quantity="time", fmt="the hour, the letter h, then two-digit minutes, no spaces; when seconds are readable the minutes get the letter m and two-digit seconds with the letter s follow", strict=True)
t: 1h49
